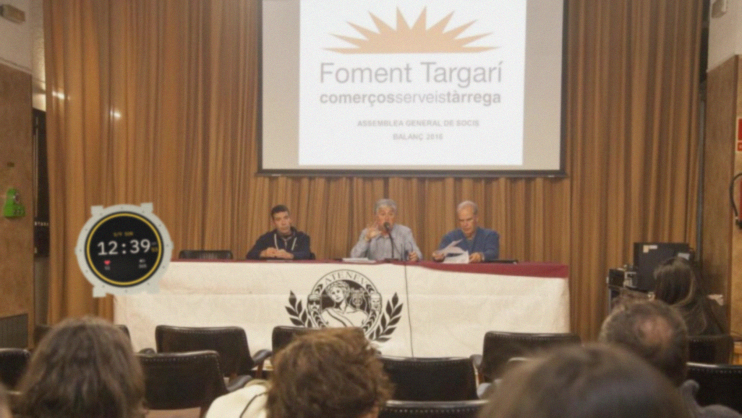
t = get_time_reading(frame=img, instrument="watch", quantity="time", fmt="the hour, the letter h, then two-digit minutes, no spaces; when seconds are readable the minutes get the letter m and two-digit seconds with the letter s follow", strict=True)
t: 12h39
